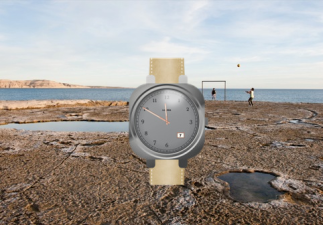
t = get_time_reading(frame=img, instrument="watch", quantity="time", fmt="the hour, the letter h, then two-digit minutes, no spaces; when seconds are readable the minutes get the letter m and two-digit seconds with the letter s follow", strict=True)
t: 11h50
